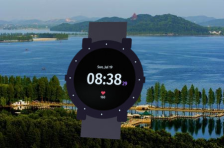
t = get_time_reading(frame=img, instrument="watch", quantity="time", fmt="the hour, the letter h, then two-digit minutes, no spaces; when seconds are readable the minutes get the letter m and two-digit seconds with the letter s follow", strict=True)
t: 8h38
